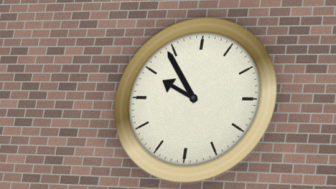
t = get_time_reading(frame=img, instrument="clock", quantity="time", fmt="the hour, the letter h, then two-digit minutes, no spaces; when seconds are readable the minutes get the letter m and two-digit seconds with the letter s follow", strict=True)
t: 9h54
